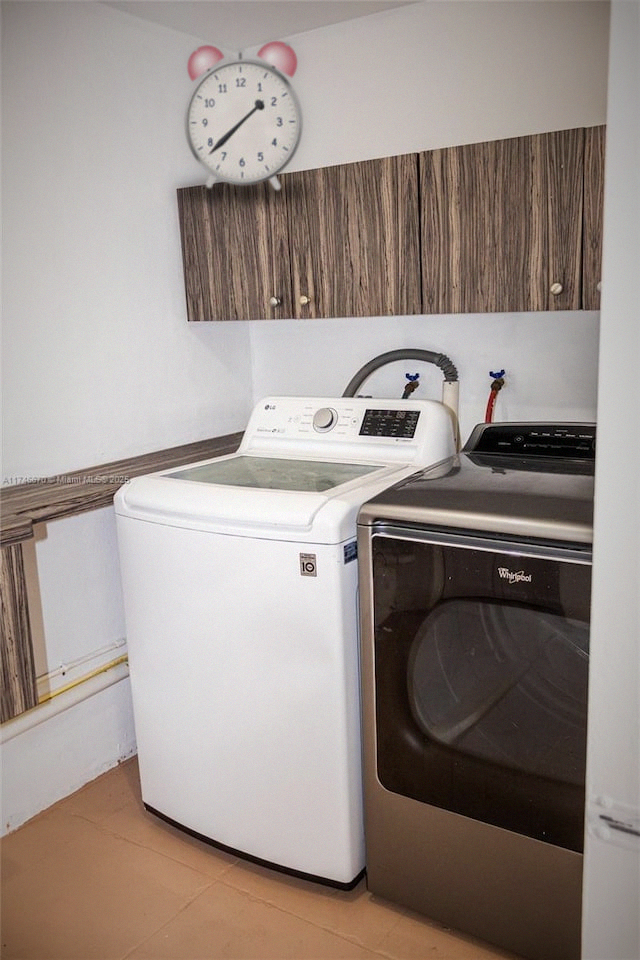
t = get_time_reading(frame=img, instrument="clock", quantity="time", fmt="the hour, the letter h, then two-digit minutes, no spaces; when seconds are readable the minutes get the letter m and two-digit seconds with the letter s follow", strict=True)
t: 1h38
